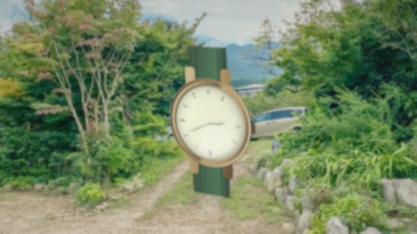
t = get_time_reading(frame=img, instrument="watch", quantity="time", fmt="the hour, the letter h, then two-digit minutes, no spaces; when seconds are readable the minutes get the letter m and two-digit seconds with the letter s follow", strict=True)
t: 2h41
